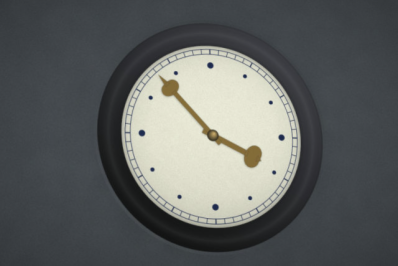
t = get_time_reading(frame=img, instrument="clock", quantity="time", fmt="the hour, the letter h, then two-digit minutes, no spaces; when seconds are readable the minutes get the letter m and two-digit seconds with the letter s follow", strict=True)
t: 3h53
